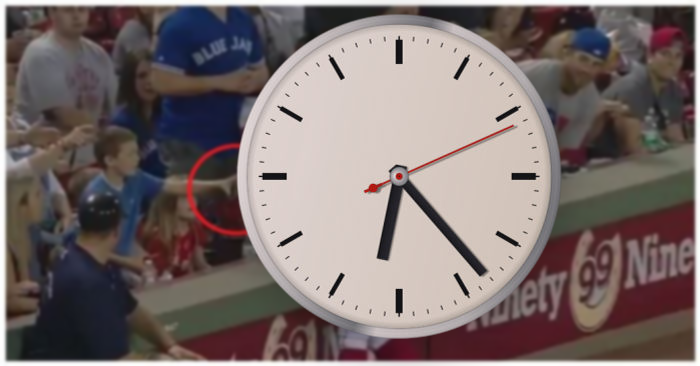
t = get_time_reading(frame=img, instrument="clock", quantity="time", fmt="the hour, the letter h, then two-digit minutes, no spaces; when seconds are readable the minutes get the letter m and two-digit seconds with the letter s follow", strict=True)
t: 6h23m11s
